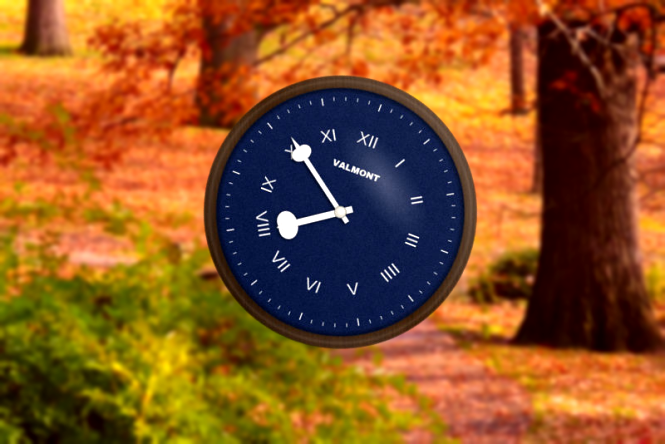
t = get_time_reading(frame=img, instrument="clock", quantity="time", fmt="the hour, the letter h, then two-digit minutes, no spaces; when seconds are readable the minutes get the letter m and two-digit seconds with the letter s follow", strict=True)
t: 7h51
